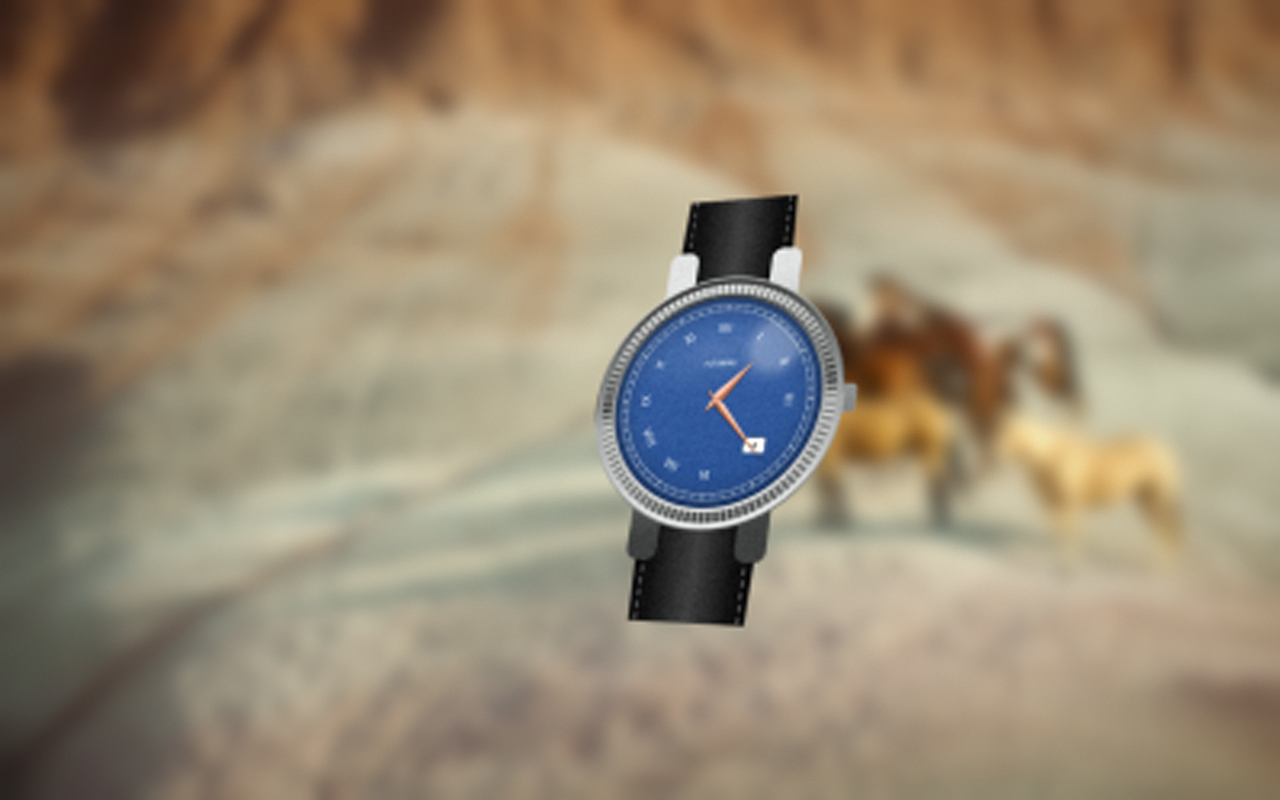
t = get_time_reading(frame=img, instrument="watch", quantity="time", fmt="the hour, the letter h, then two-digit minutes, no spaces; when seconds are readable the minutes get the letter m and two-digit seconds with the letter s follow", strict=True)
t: 1h23
